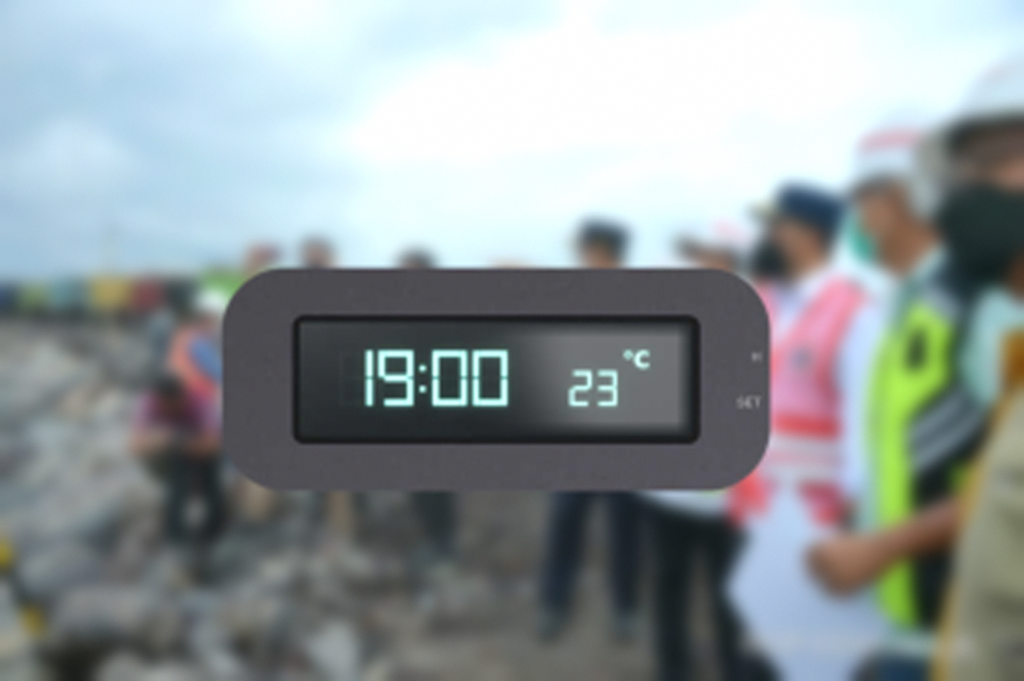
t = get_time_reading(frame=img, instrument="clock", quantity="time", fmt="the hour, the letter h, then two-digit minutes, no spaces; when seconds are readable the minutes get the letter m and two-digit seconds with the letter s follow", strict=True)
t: 19h00
